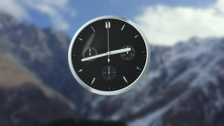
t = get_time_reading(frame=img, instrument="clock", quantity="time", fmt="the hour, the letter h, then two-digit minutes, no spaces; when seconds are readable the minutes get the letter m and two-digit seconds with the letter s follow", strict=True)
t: 2h43
